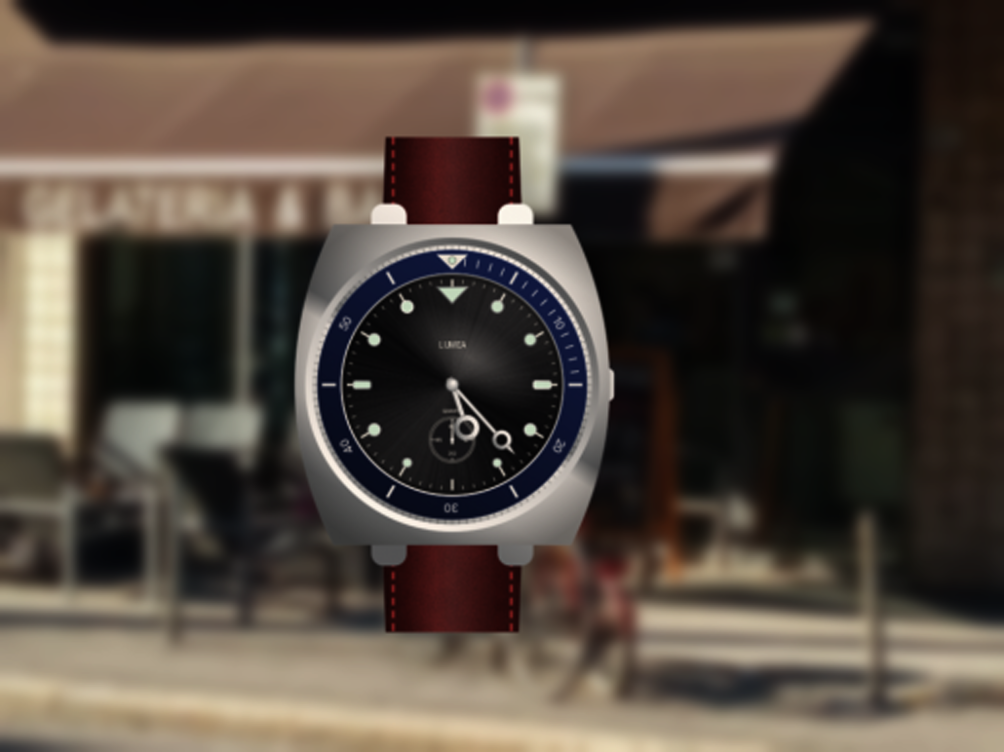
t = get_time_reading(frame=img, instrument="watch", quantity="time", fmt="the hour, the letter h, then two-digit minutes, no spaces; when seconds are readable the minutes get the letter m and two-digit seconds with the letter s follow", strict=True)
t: 5h23
